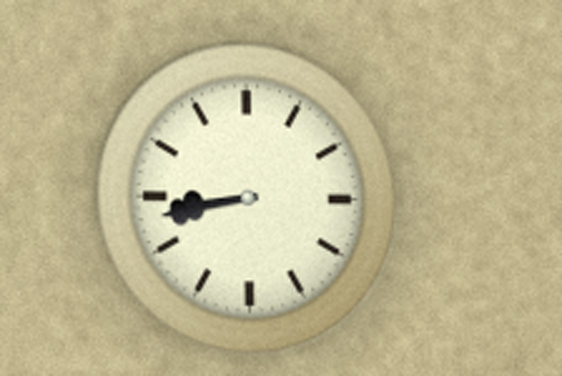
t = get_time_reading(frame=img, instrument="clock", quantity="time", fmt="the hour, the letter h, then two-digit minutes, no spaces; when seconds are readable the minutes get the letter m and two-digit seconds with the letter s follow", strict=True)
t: 8h43
